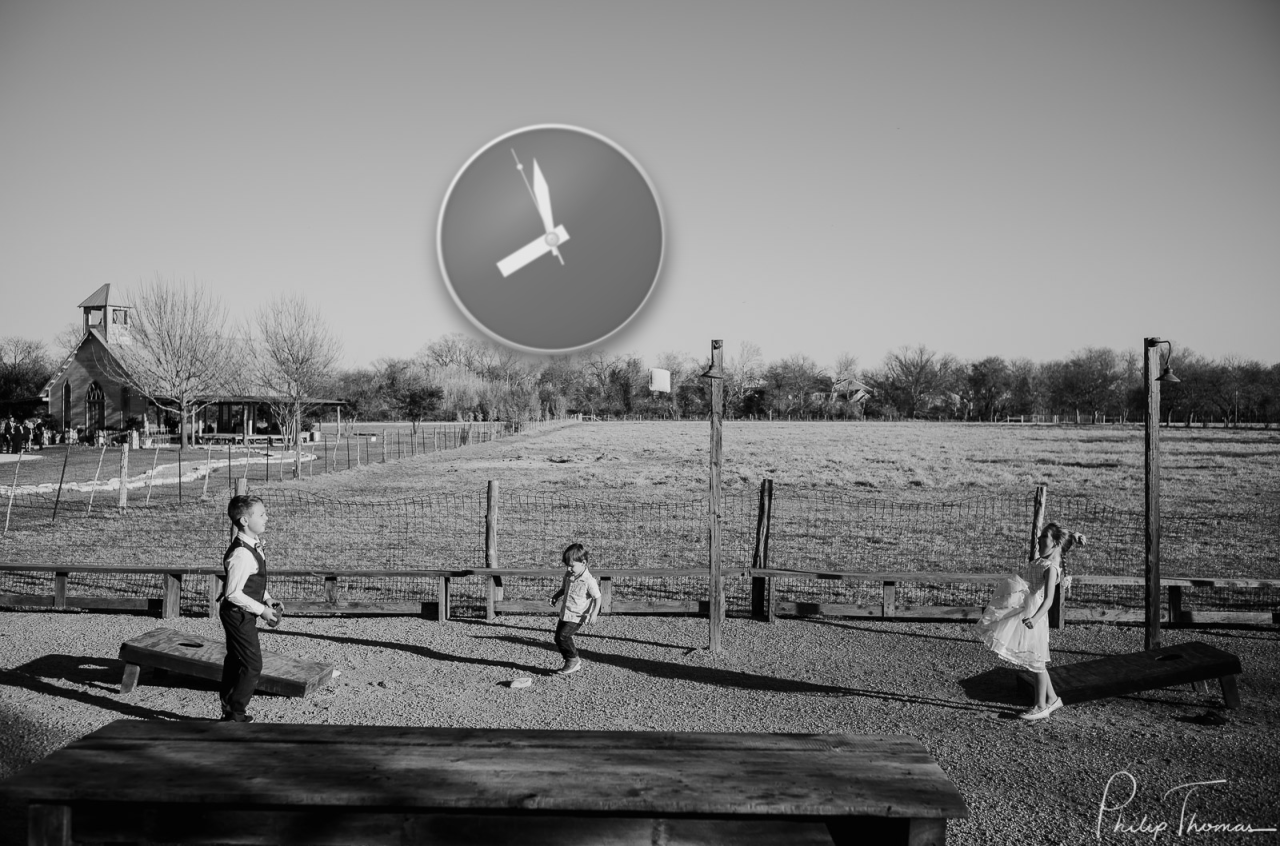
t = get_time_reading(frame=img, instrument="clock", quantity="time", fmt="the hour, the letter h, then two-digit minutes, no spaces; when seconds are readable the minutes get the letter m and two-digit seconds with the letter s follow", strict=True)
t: 7h57m56s
